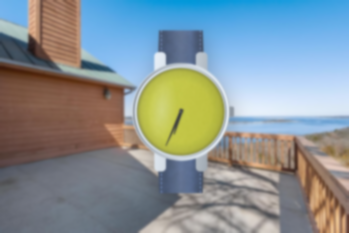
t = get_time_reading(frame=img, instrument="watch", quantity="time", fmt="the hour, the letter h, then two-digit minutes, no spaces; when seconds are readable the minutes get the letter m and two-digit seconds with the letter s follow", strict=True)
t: 6h34
